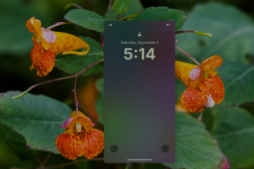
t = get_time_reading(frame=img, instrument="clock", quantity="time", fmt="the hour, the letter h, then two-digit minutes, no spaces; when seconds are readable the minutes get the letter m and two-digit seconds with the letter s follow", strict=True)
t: 5h14
